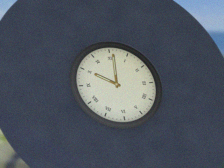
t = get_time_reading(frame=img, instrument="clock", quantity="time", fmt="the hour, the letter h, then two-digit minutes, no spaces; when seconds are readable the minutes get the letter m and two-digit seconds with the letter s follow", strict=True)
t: 10h01
